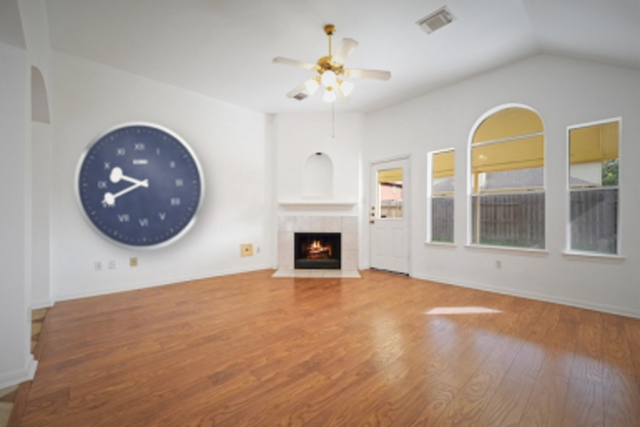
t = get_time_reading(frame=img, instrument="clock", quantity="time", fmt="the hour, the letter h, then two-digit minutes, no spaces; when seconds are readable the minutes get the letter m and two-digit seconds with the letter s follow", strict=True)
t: 9h41
